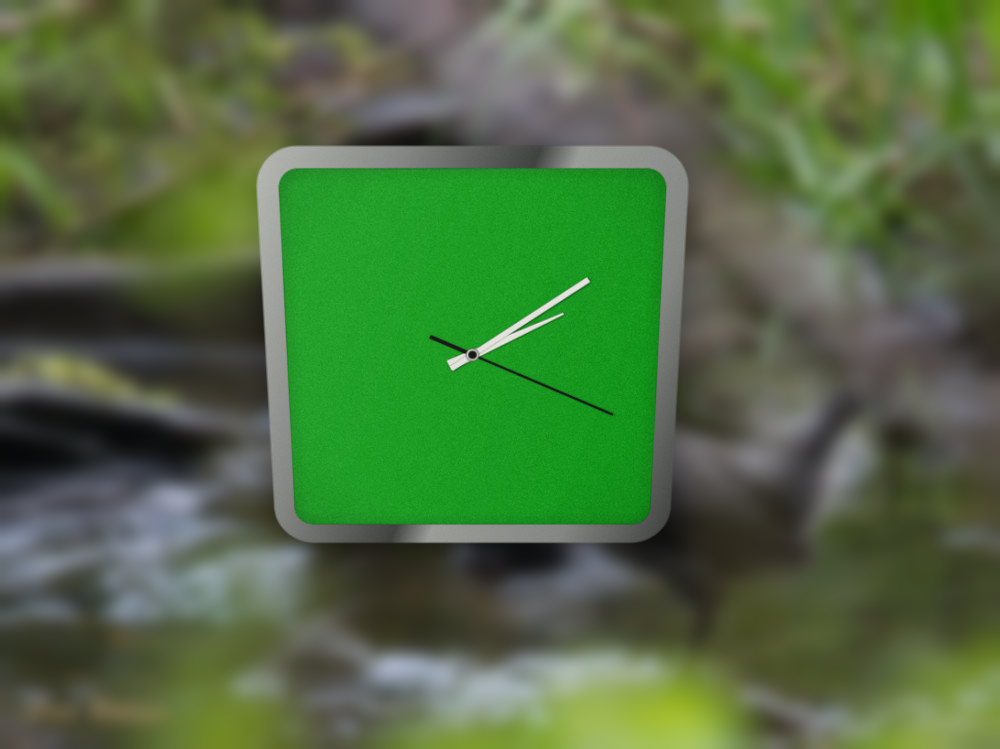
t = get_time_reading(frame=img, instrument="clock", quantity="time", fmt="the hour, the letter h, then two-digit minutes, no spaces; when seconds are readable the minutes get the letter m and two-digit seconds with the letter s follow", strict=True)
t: 2h09m19s
